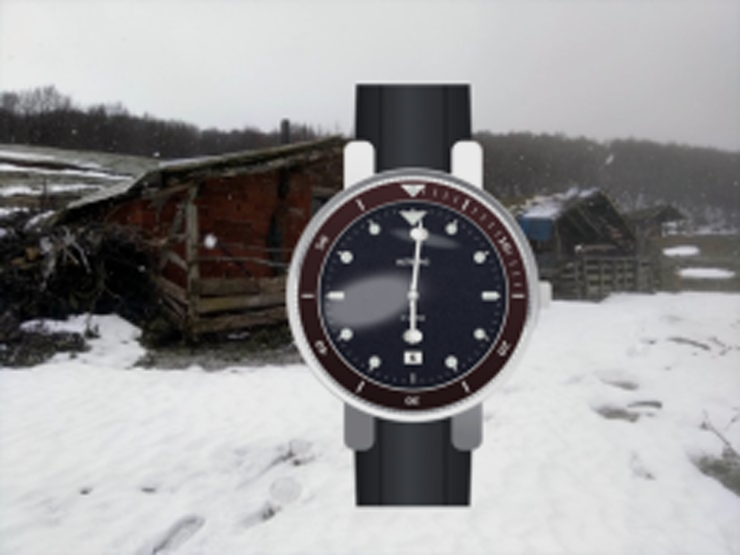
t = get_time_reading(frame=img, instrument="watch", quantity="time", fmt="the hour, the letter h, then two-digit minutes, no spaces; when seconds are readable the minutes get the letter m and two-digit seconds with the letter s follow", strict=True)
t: 6h01
